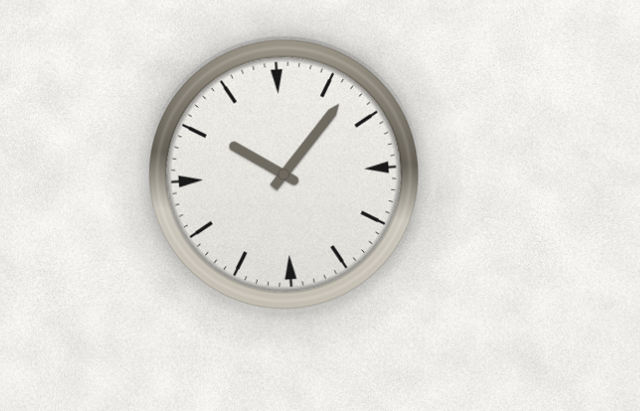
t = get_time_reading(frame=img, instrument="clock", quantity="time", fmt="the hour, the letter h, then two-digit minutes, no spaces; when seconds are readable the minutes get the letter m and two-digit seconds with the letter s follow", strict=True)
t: 10h07
